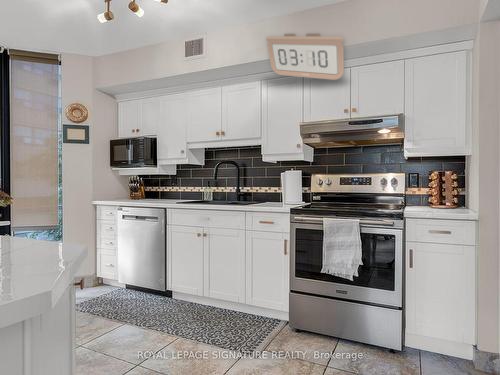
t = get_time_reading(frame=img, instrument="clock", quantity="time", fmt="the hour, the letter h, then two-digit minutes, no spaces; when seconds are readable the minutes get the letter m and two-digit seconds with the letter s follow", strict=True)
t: 3h10
